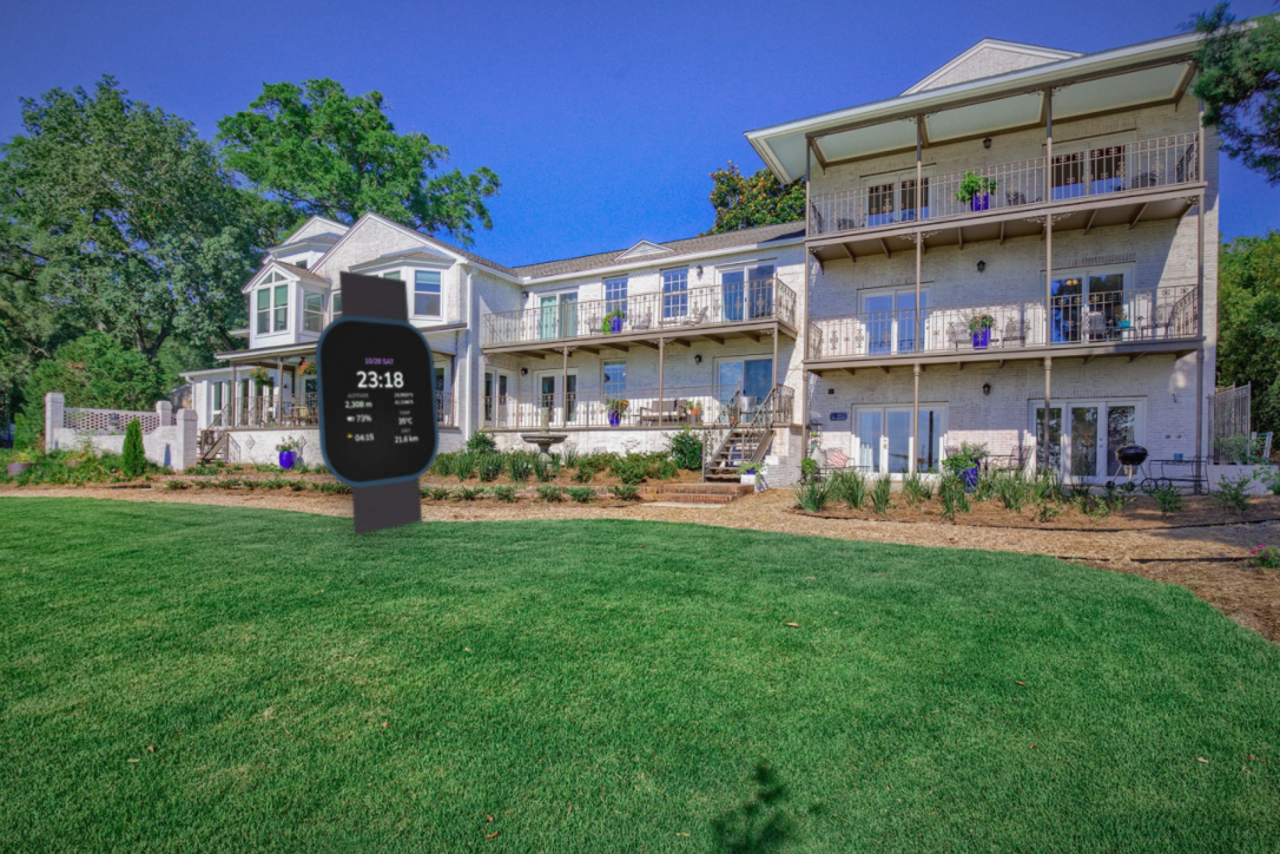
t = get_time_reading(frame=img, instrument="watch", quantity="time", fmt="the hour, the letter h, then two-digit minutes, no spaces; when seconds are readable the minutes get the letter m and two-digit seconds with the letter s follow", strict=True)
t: 23h18
